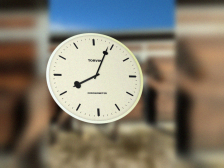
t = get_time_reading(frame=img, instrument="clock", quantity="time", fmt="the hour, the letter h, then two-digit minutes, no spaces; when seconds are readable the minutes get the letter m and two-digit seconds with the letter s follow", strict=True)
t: 8h04
